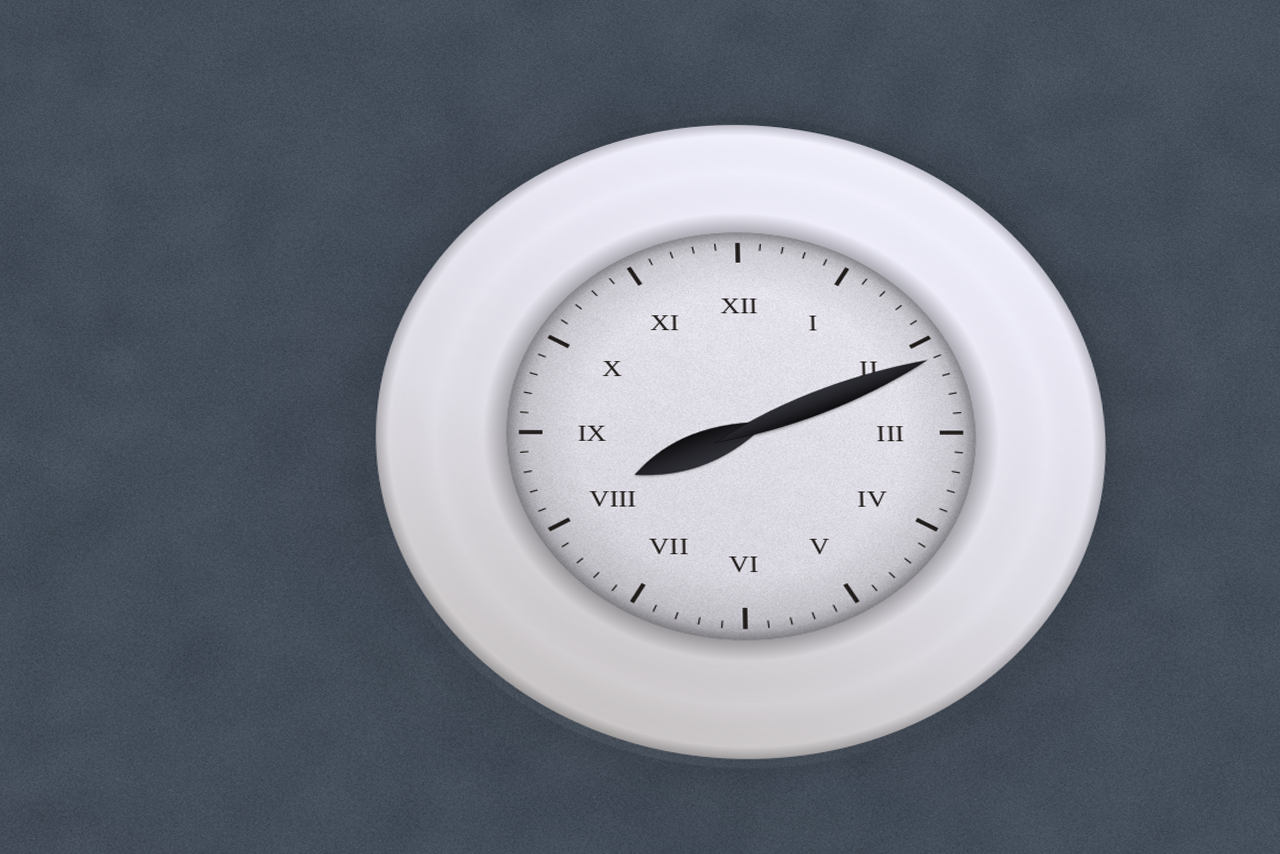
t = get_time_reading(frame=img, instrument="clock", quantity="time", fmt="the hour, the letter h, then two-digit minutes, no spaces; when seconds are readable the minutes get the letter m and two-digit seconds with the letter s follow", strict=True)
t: 8h11
